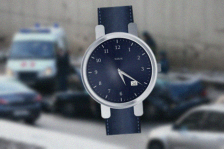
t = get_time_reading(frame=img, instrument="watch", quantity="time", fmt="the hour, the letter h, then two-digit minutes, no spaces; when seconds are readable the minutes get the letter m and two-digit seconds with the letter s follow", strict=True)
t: 5h21
